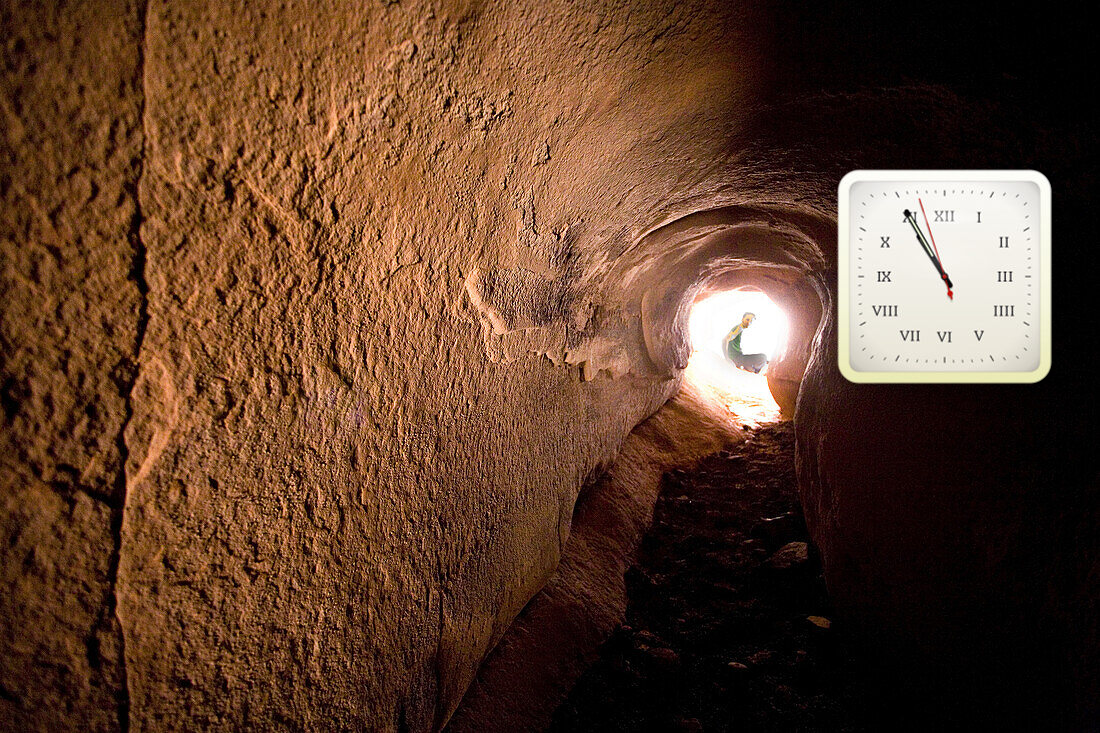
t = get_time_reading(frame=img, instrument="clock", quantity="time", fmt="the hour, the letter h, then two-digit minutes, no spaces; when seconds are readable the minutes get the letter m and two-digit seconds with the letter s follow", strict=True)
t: 10h54m57s
